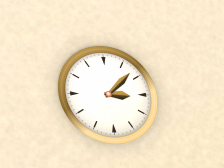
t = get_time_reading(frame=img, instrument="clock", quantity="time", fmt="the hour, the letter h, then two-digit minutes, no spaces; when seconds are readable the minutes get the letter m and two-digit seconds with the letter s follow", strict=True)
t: 3h08
